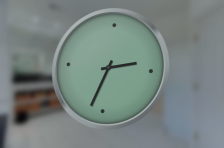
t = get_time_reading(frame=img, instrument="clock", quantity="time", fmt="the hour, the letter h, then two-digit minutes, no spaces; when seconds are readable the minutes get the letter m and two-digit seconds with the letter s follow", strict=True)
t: 2h33
